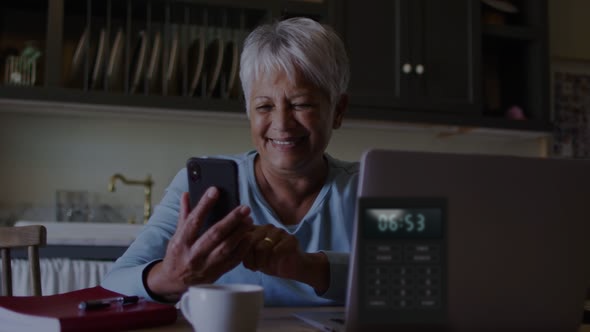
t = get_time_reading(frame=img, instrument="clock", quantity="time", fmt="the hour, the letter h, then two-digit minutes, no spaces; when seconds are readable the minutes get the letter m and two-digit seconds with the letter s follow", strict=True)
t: 6h53
